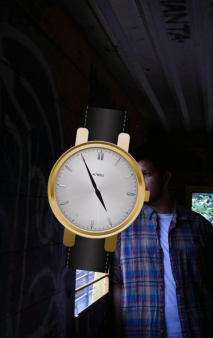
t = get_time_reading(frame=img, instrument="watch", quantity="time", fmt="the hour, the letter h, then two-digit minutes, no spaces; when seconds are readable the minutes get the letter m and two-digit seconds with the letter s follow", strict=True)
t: 4h55
